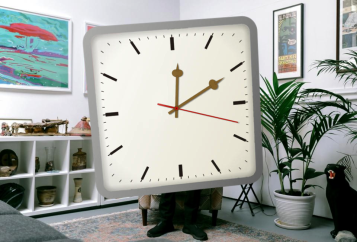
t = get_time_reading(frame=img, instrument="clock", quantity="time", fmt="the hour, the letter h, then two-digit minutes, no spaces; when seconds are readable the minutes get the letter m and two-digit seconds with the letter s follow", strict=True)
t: 12h10m18s
